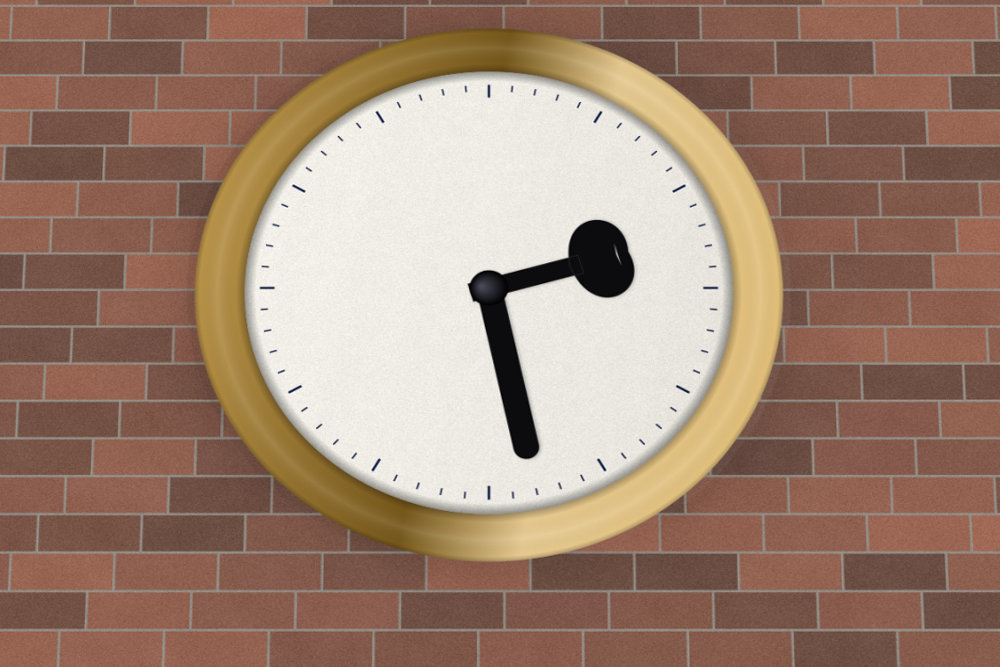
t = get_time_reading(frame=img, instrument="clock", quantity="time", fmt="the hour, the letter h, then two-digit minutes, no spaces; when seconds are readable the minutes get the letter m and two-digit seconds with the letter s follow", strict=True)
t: 2h28
